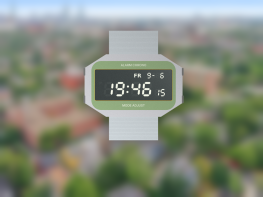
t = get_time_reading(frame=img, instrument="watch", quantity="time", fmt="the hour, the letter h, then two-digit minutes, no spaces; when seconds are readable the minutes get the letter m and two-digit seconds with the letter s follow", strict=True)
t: 19h46m15s
